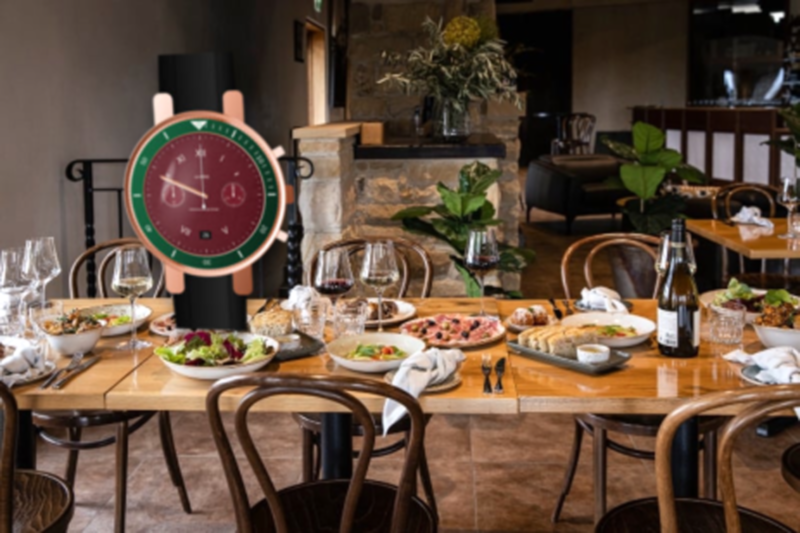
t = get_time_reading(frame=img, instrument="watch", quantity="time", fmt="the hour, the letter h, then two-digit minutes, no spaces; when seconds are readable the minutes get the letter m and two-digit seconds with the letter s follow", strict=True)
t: 9h49
